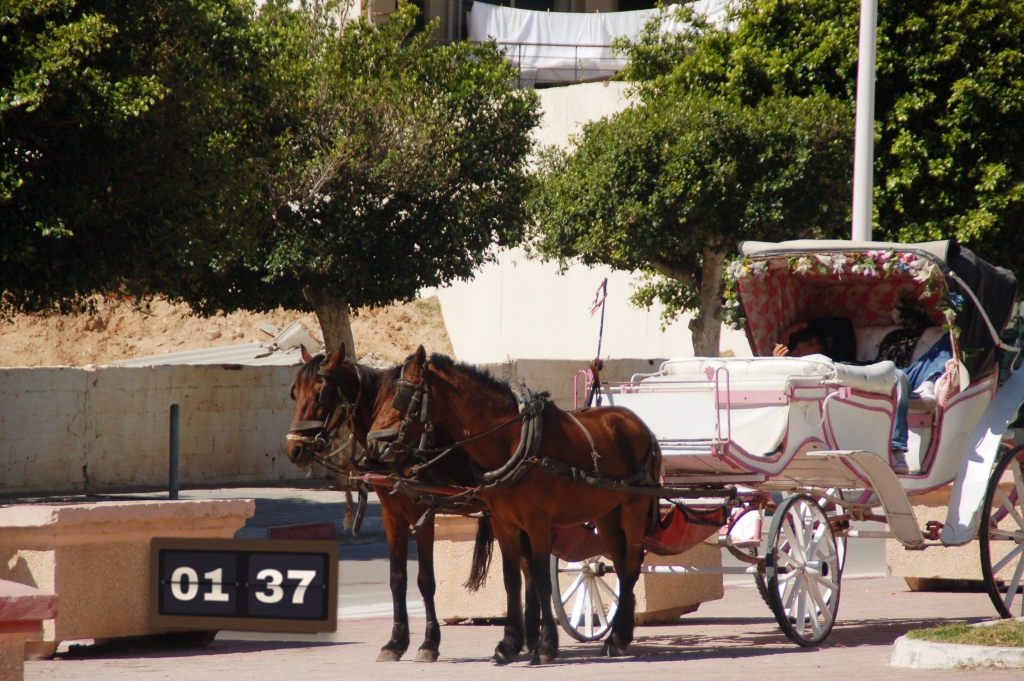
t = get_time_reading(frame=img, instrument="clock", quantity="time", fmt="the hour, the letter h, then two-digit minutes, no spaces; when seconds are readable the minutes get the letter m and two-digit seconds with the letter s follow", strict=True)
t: 1h37
